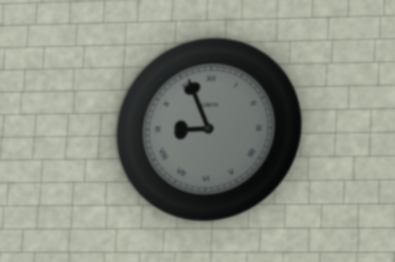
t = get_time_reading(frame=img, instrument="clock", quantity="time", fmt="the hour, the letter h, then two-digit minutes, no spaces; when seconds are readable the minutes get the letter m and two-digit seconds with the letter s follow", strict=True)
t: 8h56
